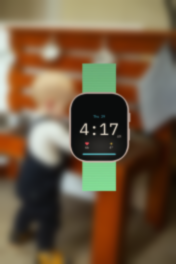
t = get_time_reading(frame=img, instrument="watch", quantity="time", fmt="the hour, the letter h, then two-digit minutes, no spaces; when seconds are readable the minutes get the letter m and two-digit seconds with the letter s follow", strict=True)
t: 4h17
